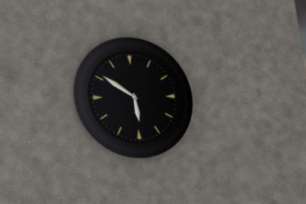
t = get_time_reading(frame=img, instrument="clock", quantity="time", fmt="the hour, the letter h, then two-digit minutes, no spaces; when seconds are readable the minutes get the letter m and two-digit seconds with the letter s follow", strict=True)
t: 5h51
